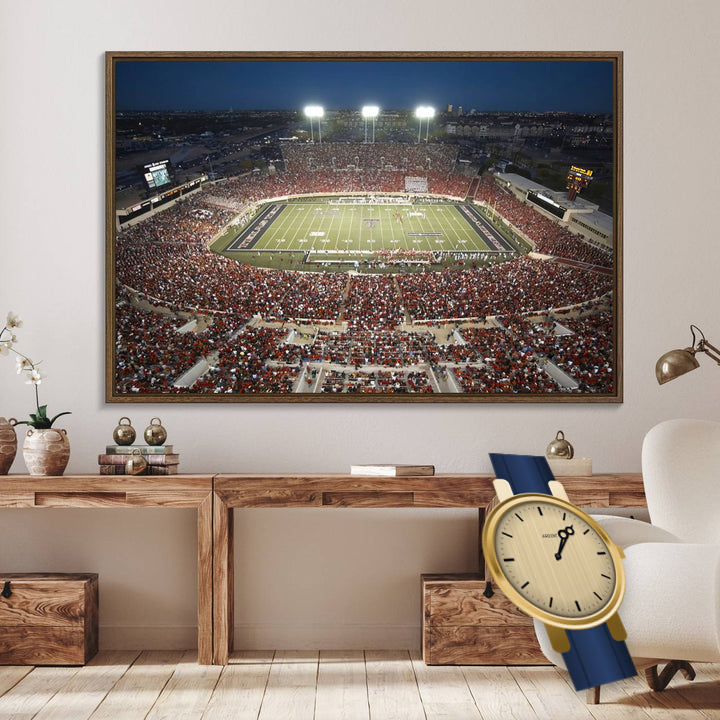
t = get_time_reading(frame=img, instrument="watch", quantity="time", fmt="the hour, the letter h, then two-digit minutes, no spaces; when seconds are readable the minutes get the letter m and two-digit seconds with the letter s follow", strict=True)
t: 1h07
